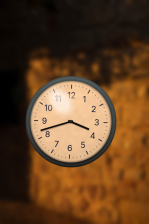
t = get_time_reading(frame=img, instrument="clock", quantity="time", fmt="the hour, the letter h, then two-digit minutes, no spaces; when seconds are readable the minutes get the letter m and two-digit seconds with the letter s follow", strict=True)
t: 3h42
